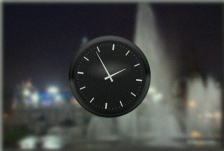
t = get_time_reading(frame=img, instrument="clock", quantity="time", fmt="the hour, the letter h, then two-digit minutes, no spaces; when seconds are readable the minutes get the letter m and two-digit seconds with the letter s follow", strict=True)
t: 1h54
